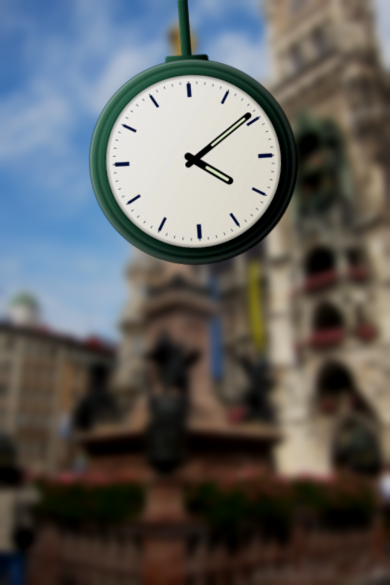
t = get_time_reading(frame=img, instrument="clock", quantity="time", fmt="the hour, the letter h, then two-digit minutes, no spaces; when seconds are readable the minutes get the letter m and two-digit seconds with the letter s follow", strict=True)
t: 4h09
